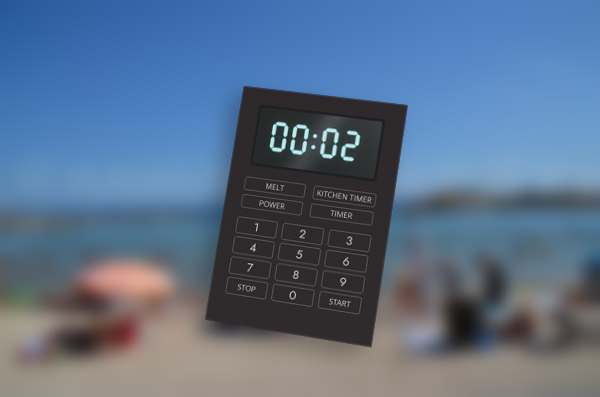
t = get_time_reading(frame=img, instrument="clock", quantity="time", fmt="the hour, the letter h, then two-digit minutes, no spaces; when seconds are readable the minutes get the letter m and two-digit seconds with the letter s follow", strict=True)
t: 0h02
